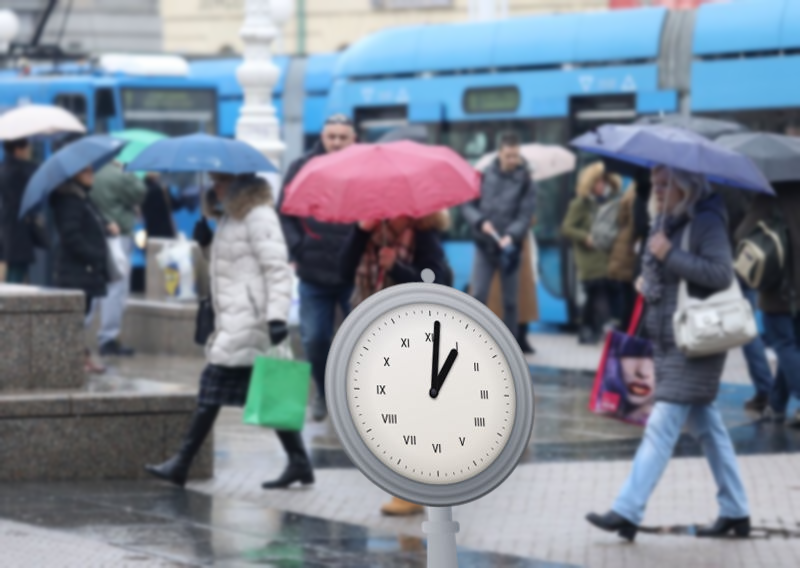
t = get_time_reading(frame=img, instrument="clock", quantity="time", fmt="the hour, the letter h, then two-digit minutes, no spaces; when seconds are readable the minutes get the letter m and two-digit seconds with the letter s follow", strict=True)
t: 1h01
